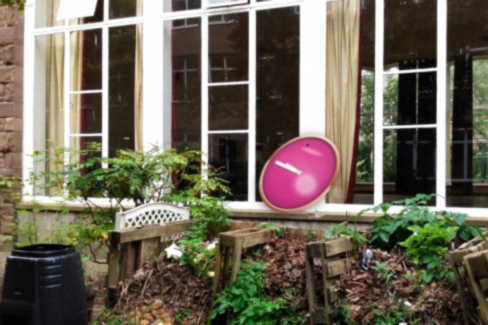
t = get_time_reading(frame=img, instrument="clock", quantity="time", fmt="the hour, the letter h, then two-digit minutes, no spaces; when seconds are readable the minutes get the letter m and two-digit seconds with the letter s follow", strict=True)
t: 9h48
